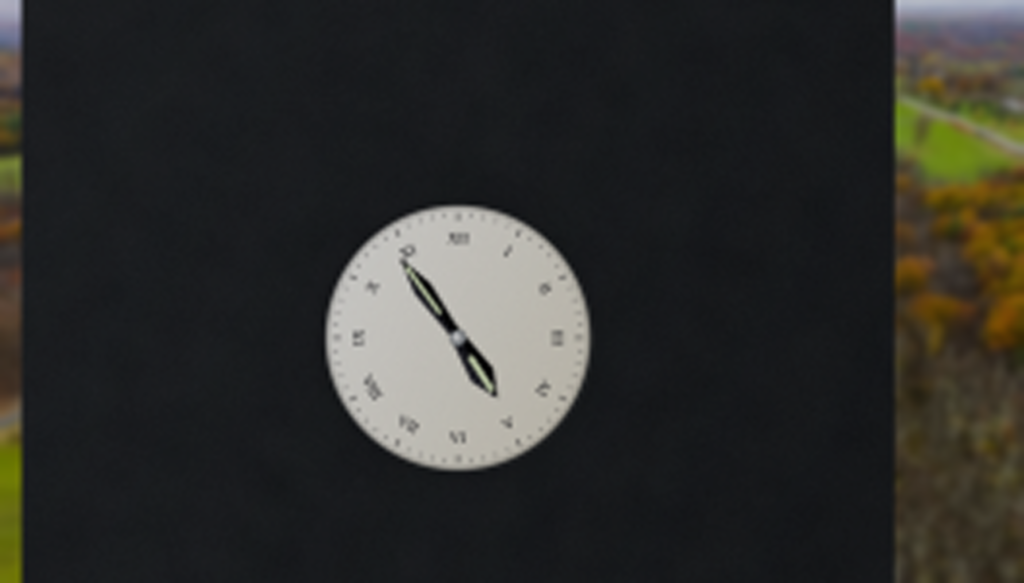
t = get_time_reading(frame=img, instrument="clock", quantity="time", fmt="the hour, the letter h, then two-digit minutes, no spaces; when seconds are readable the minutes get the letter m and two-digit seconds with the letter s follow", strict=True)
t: 4h54
